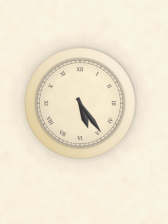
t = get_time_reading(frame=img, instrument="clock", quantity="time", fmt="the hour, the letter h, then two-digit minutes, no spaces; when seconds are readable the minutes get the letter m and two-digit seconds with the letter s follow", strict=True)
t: 5h24
